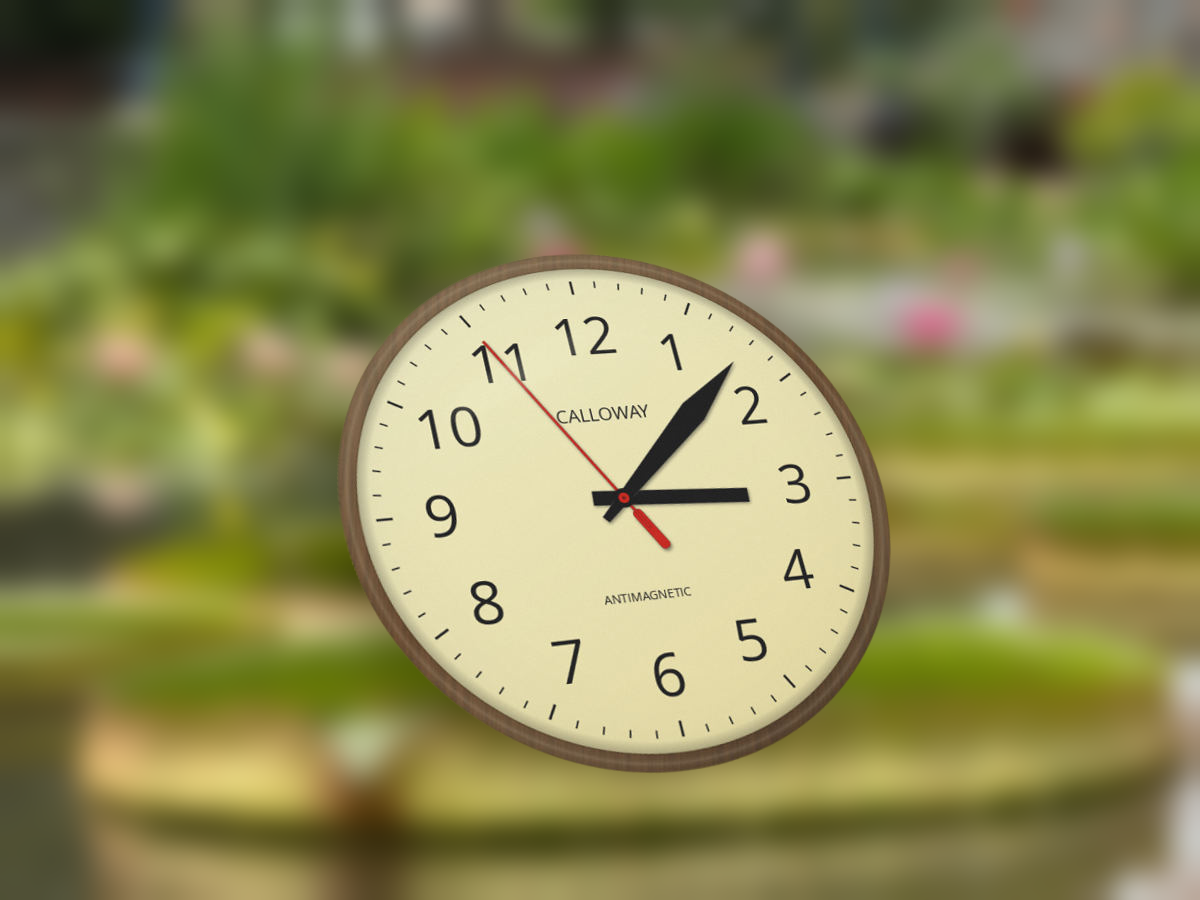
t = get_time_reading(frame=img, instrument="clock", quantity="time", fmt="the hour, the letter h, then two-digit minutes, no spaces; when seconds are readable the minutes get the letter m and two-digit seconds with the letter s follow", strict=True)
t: 3h07m55s
